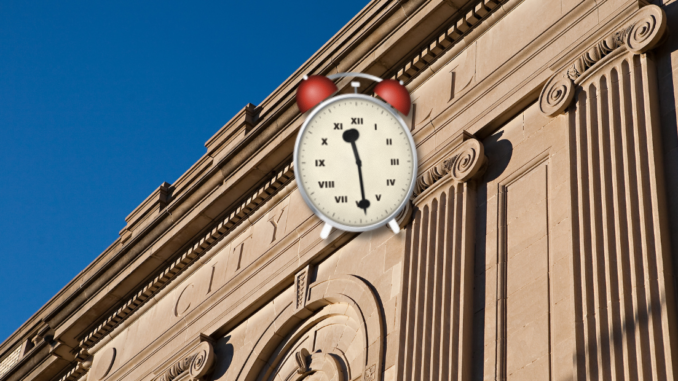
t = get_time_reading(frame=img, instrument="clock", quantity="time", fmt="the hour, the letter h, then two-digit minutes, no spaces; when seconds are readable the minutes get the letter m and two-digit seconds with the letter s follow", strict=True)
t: 11h29
